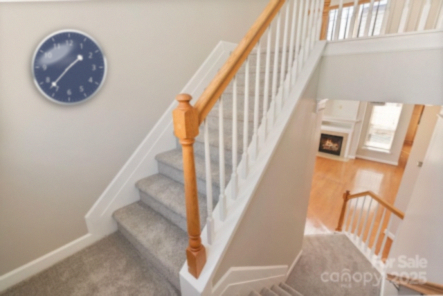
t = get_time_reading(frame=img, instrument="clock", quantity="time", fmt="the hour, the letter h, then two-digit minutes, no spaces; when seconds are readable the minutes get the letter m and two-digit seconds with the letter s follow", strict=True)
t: 1h37
